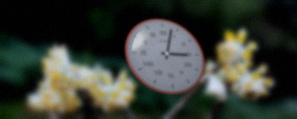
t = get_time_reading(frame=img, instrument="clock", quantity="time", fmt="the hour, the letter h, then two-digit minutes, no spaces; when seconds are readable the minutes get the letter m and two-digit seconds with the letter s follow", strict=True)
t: 3h03
